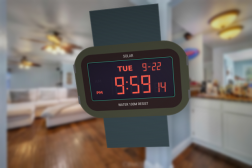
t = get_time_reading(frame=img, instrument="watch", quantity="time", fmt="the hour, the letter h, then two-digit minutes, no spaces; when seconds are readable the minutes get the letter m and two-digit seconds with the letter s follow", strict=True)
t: 9h59m14s
